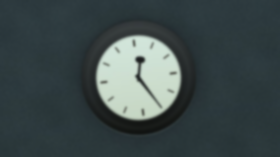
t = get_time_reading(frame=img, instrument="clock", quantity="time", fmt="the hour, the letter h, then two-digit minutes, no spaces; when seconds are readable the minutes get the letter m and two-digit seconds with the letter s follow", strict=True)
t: 12h25
